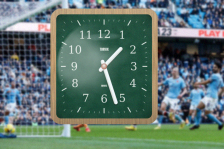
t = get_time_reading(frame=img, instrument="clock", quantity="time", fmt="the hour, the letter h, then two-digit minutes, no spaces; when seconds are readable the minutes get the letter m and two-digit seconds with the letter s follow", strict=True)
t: 1h27
